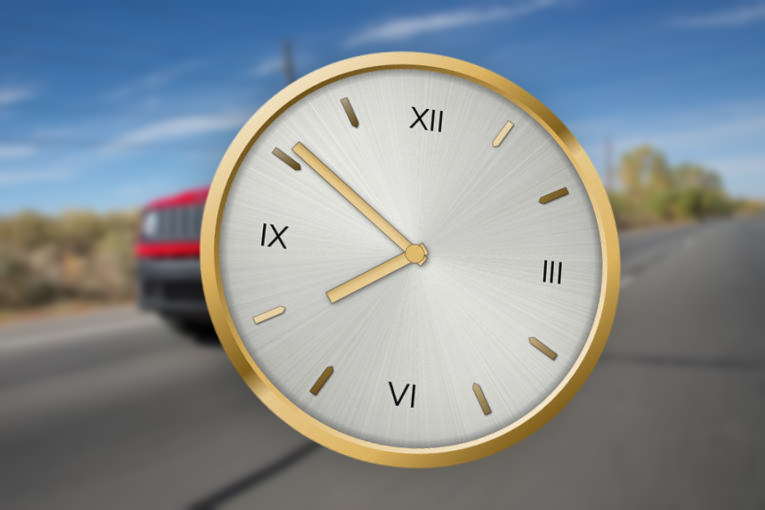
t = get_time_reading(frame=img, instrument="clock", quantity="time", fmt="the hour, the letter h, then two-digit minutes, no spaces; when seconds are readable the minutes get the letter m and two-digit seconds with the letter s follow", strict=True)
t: 7h51
